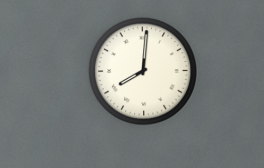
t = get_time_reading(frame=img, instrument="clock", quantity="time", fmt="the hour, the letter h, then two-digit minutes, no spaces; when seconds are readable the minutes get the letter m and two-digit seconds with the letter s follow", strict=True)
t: 8h01
